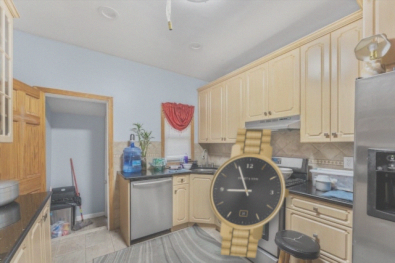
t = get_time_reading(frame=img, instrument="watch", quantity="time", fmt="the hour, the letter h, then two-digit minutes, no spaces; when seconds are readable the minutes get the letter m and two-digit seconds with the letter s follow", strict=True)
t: 8h56
